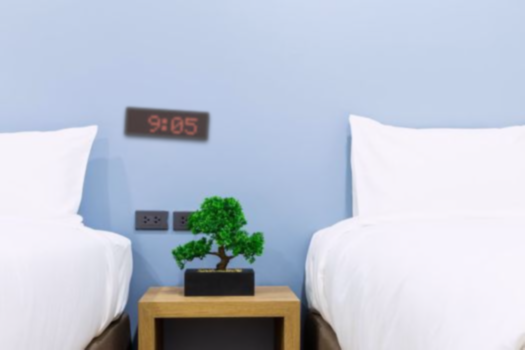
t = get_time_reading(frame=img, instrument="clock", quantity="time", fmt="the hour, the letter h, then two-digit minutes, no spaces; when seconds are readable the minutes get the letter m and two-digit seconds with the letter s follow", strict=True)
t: 9h05
